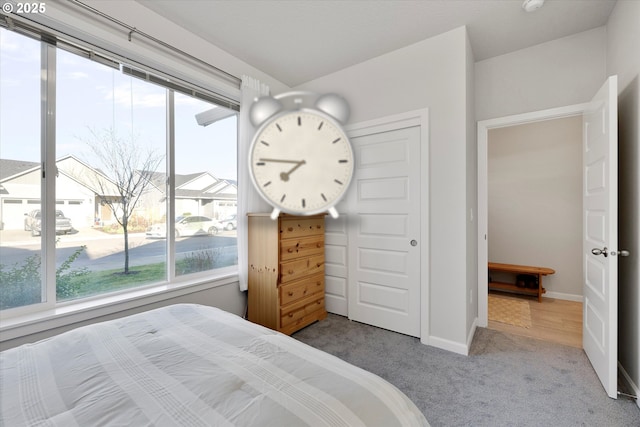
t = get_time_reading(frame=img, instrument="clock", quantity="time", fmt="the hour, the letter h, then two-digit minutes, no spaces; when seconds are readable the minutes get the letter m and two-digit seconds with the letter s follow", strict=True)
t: 7h46
